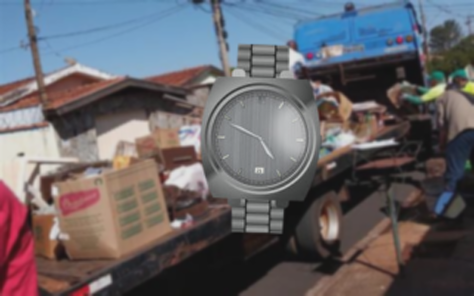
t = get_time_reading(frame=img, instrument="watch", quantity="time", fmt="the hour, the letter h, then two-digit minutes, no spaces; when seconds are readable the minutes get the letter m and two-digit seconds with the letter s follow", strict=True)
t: 4h49
